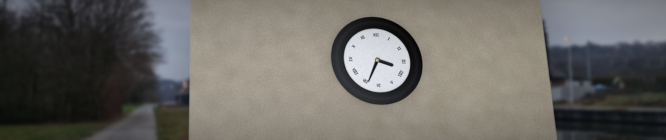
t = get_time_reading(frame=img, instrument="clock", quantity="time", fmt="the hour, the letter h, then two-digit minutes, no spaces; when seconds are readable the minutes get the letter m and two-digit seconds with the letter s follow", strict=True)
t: 3h34
